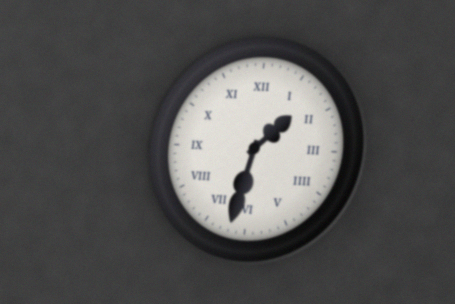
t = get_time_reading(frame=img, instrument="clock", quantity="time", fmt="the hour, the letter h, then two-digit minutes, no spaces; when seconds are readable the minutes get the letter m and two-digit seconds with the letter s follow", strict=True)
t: 1h32
